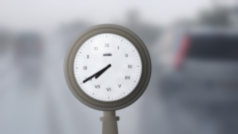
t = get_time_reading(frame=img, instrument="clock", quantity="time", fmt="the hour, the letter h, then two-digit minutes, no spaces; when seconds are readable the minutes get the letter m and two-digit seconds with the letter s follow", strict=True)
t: 7h40
